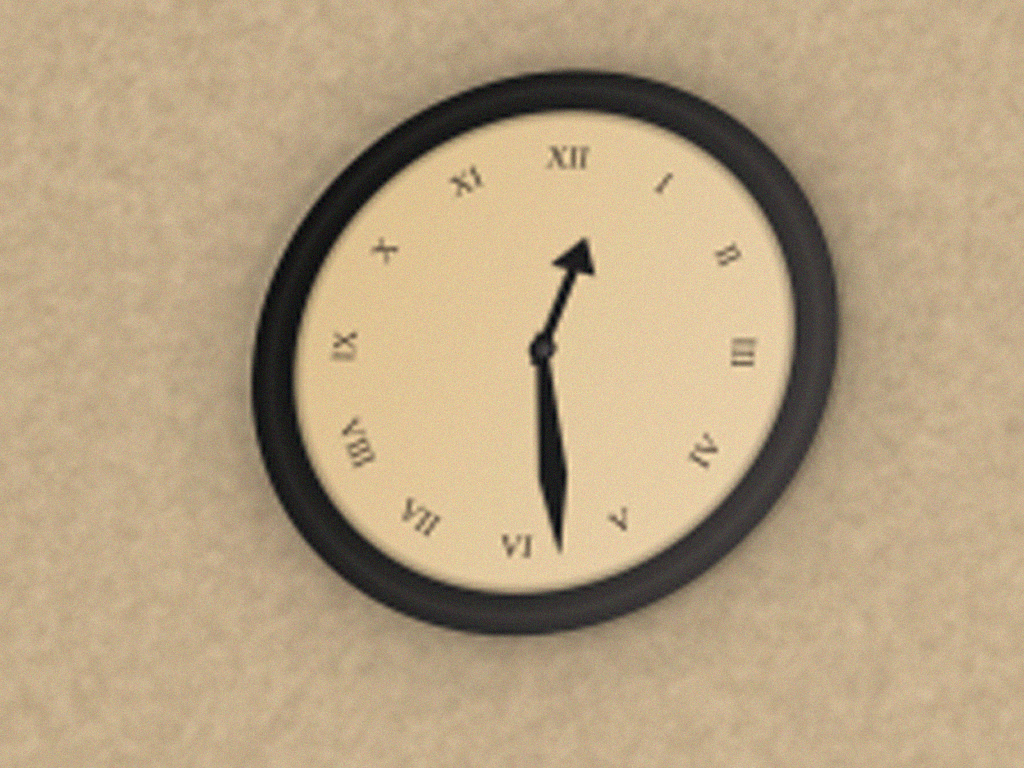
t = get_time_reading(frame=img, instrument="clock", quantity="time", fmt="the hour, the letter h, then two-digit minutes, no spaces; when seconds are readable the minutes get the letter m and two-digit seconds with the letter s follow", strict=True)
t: 12h28
